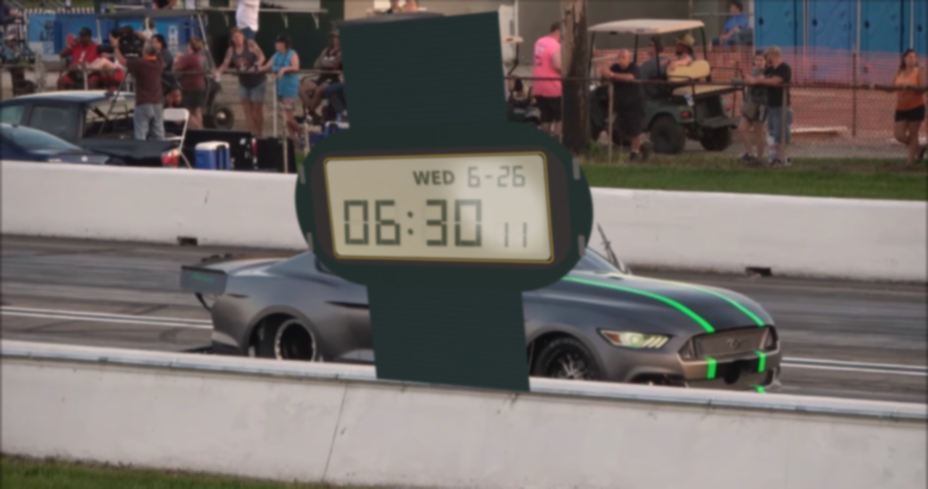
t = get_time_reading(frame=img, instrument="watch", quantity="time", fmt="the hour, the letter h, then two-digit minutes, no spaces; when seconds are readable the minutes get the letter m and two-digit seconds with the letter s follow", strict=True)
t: 6h30m11s
